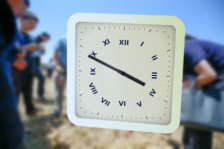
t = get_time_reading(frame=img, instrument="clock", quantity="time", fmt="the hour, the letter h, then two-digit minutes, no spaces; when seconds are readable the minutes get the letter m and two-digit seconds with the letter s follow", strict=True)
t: 3h49
